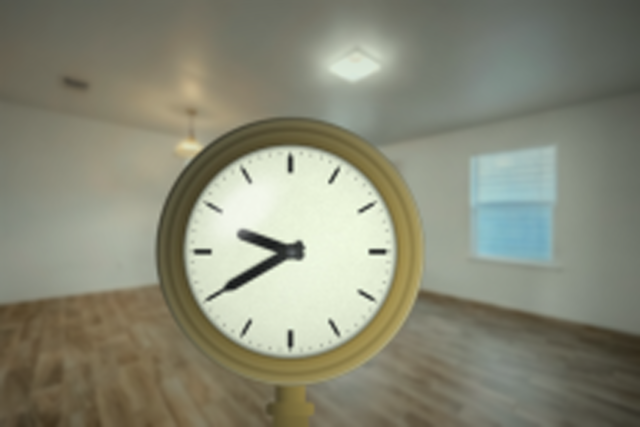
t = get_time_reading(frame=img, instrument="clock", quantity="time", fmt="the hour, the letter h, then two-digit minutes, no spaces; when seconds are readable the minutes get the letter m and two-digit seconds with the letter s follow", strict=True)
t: 9h40
